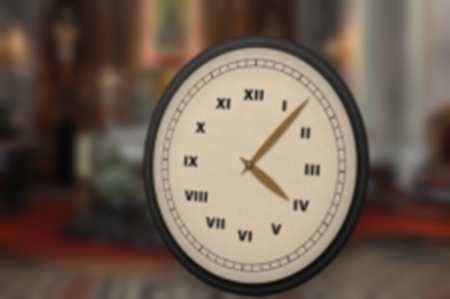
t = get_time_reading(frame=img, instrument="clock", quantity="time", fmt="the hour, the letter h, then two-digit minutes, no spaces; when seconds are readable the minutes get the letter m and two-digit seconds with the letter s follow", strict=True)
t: 4h07
